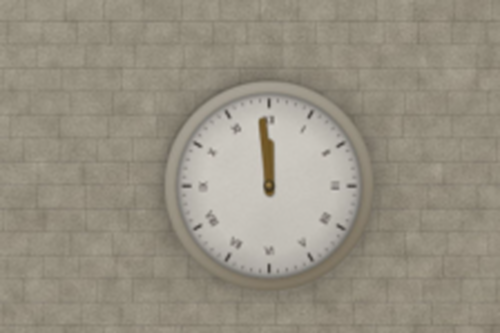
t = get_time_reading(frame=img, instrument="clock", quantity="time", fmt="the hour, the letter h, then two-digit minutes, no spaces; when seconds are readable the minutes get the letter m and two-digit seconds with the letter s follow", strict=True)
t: 11h59
